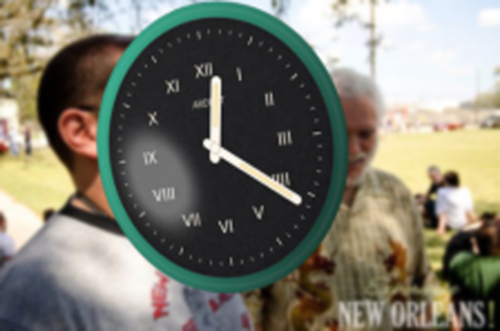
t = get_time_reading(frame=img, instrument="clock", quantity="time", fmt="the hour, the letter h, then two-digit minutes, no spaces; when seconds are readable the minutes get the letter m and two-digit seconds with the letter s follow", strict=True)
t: 12h21
